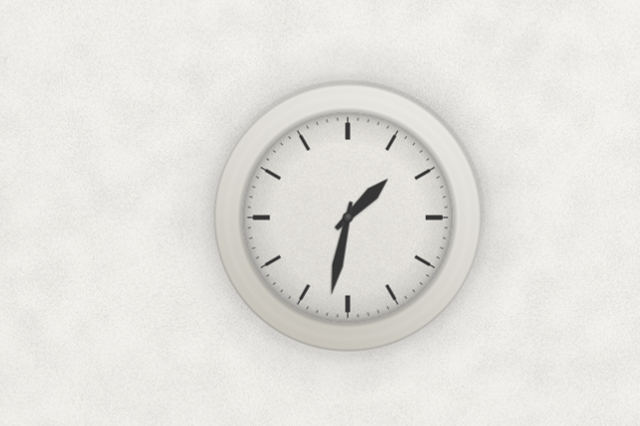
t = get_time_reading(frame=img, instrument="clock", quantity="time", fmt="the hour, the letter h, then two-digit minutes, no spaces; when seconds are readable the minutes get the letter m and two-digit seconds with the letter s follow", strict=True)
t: 1h32
